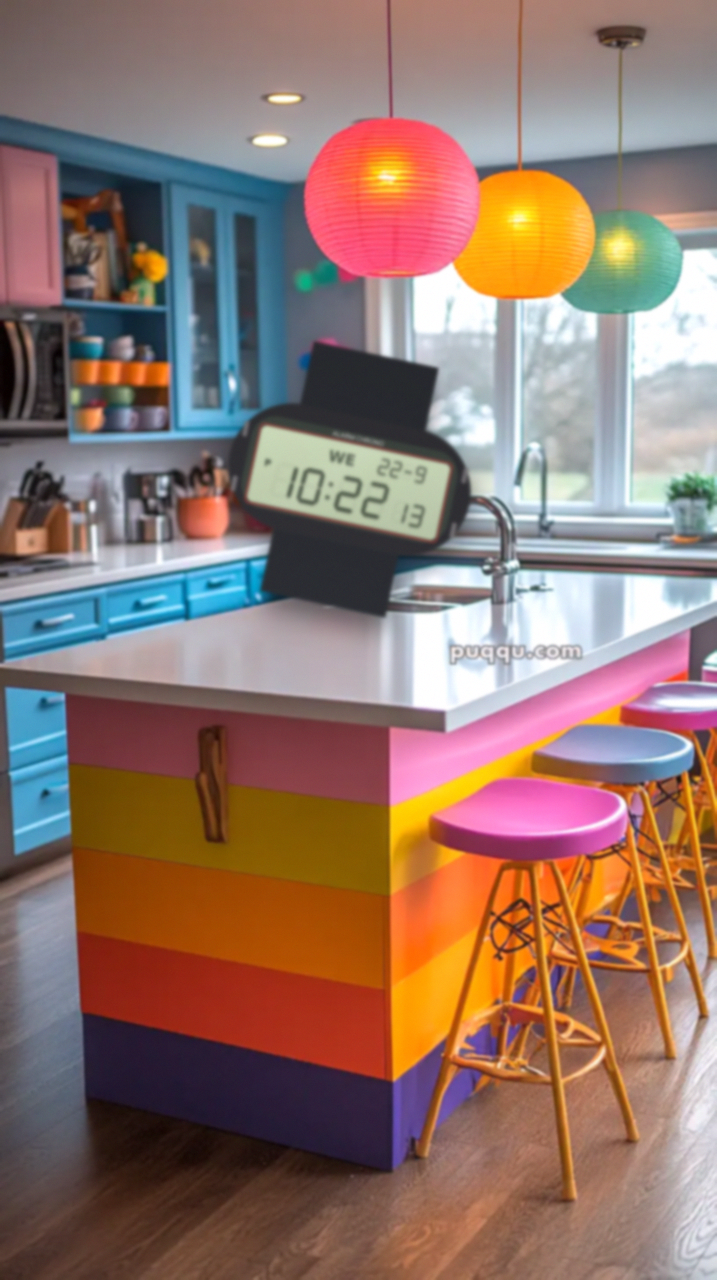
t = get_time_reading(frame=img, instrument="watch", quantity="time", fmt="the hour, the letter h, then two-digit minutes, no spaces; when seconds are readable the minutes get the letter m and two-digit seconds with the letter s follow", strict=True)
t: 10h22m13s
